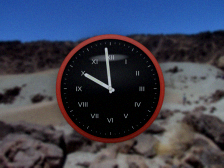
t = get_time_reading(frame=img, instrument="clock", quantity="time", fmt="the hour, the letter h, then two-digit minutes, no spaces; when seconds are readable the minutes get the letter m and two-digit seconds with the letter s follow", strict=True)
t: 9h59
